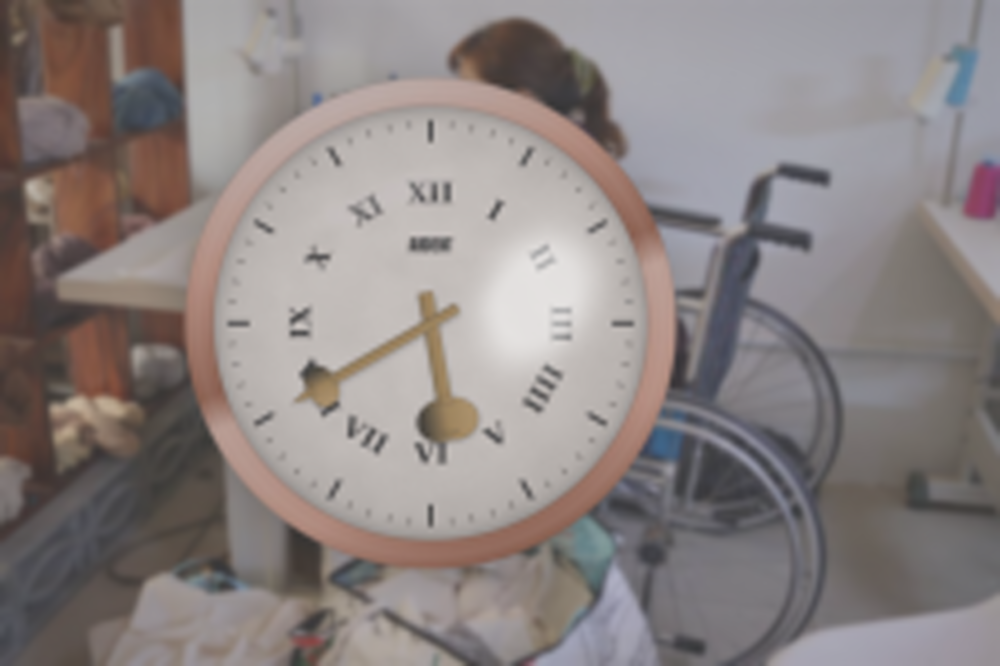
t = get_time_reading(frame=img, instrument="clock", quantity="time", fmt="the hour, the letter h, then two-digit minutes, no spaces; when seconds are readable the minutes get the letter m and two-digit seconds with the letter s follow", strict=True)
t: 5h40
